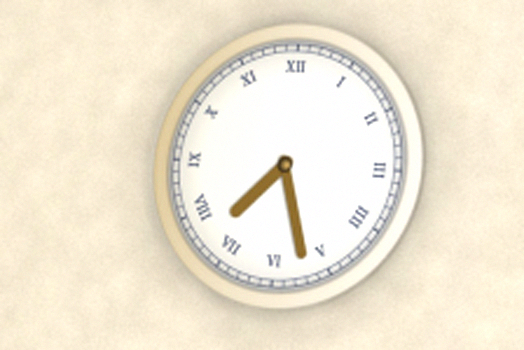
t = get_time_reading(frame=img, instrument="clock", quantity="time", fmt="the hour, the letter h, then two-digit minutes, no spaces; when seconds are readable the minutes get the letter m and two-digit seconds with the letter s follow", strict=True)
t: 7h27
